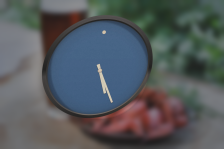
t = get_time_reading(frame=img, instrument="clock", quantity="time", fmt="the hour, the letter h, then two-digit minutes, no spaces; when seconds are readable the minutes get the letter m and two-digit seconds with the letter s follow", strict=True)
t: 5h26
